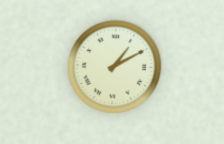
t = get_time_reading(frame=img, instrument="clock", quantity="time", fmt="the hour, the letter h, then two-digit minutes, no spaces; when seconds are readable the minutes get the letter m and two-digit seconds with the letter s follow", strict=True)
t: 1h10
